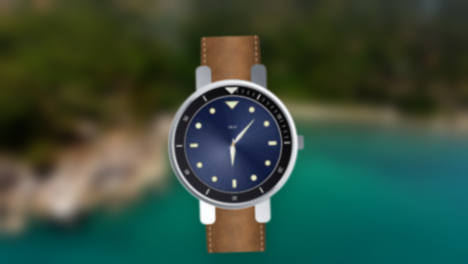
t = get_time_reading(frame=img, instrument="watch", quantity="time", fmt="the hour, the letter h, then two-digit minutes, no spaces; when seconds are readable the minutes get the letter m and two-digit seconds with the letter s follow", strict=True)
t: 6h07
